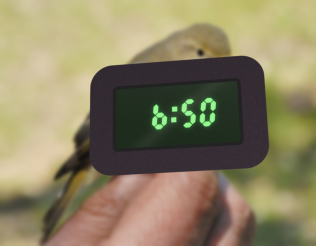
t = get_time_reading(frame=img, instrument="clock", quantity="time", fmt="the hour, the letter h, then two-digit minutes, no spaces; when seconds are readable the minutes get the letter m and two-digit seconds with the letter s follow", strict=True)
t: 6h50
